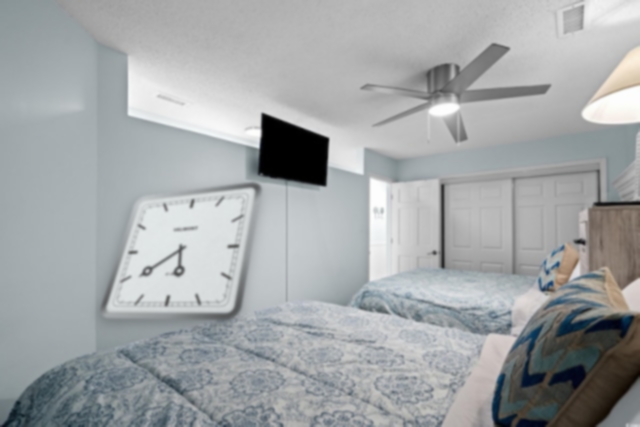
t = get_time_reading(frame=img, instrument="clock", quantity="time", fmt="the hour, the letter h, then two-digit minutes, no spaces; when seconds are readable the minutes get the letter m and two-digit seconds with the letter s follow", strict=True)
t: 5h39
